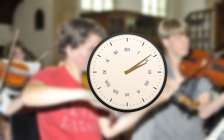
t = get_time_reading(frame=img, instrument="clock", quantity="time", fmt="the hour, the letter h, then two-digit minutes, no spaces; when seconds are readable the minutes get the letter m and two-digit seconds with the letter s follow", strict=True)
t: 2h09
